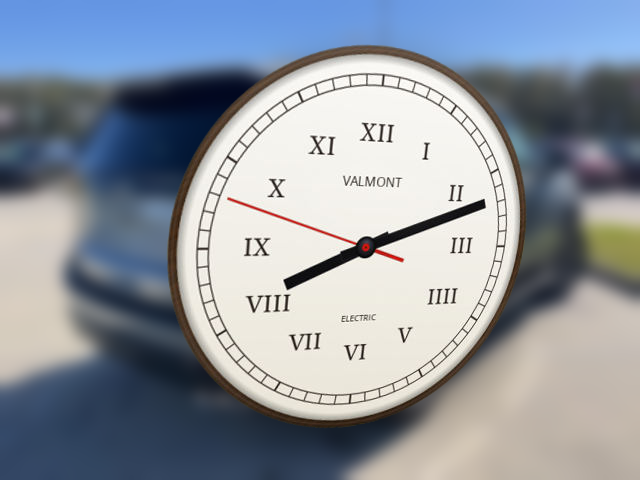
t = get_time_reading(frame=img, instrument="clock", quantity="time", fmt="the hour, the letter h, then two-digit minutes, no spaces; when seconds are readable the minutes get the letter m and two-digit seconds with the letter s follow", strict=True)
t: 8h11m48s
